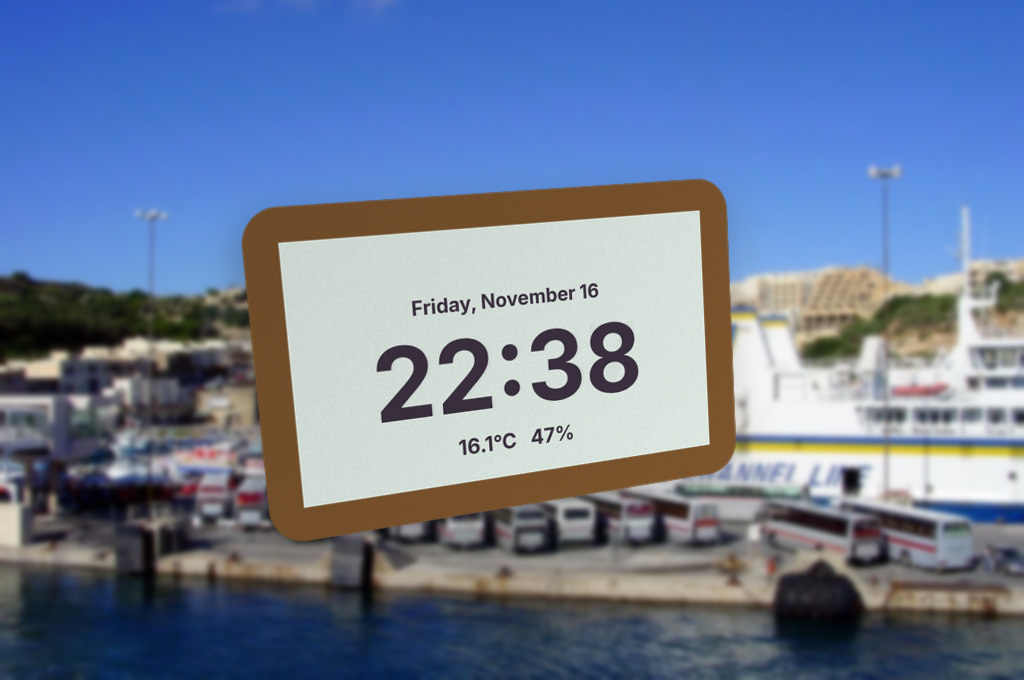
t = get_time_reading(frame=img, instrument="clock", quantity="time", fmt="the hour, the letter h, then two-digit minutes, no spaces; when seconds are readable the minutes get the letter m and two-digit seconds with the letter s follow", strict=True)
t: 22h38
